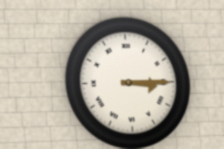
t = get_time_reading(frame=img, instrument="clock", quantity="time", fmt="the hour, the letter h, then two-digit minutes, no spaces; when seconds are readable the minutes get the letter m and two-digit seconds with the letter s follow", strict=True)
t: 3h15
